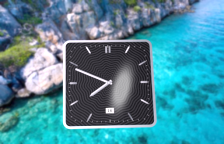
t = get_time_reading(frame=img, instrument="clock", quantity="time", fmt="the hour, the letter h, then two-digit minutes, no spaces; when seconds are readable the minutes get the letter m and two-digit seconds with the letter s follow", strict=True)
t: 7h49
